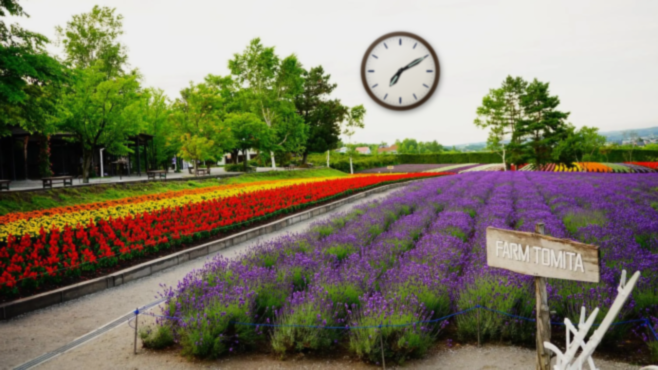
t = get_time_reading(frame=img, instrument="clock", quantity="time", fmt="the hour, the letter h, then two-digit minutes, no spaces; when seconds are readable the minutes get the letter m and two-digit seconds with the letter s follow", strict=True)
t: 7h10
